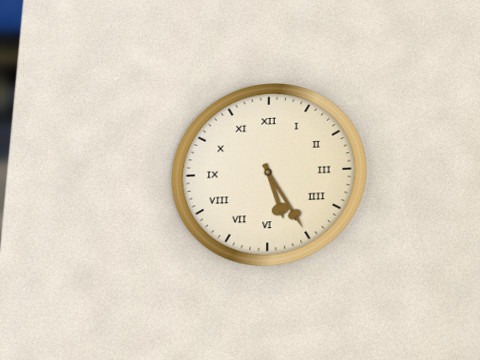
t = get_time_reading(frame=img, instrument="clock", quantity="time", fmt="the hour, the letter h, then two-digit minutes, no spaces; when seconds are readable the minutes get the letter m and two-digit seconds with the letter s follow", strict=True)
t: 5h25
